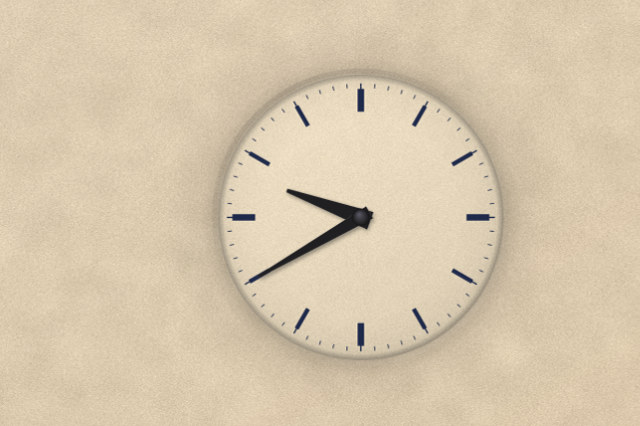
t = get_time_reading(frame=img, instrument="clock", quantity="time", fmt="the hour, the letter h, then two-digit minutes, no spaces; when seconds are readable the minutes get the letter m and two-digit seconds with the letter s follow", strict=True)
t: 9h40
